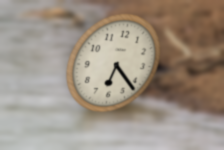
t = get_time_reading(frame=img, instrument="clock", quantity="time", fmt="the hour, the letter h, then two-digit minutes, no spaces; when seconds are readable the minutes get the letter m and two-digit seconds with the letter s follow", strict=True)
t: 6h22
